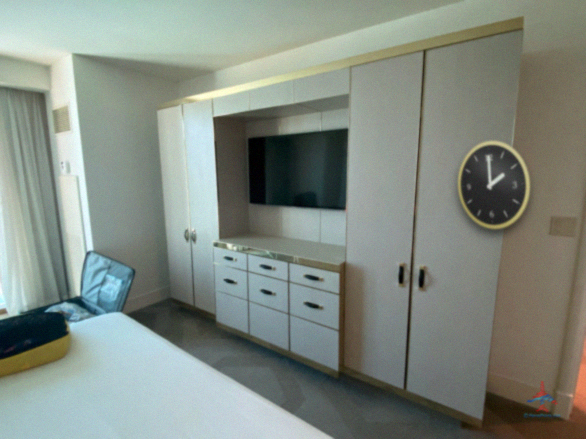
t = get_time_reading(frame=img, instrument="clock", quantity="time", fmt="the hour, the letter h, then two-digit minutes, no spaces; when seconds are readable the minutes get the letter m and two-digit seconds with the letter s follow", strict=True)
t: 2h00
